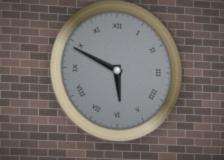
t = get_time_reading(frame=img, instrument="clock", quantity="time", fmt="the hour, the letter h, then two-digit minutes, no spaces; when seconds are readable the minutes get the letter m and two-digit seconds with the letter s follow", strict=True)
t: 5h49
